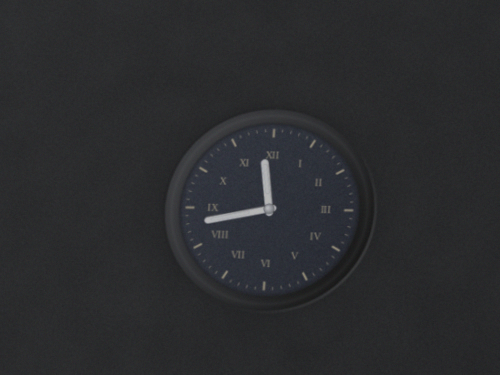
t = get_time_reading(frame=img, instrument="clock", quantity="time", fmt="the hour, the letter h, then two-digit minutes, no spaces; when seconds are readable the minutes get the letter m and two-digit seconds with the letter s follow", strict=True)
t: 11h43
